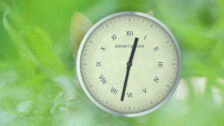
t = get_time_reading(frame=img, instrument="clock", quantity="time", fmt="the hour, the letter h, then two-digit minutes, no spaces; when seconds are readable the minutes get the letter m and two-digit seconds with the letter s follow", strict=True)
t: 12h32
